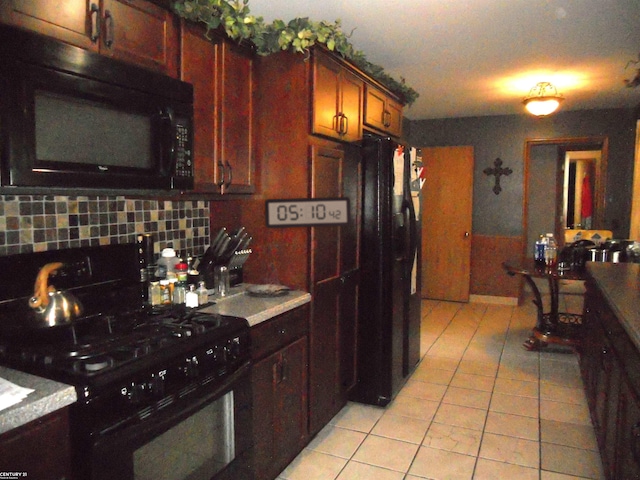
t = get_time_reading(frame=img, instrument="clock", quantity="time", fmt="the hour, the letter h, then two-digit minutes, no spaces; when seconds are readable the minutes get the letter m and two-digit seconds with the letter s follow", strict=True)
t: 5h10
